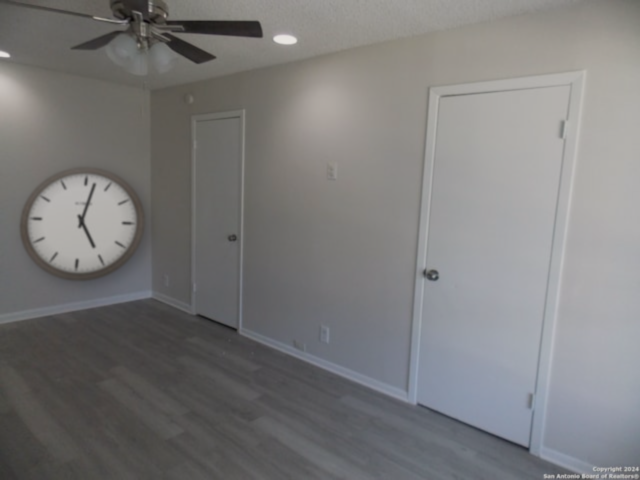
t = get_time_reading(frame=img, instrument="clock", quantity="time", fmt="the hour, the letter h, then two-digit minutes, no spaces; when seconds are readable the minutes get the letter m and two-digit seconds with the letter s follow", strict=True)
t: 5h02
